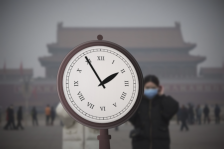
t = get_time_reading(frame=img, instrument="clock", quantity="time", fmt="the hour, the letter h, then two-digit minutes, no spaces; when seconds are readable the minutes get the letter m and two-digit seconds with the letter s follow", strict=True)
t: 1h55
